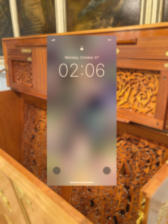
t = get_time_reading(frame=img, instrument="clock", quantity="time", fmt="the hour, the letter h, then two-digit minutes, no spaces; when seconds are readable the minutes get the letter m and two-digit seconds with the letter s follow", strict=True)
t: 2h06
